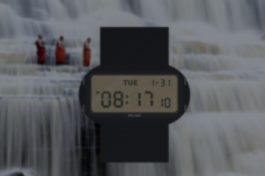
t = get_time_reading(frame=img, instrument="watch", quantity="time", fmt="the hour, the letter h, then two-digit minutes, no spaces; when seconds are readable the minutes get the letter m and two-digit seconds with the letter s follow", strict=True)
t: 8h17m10s
